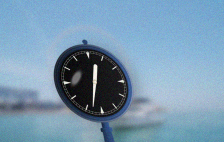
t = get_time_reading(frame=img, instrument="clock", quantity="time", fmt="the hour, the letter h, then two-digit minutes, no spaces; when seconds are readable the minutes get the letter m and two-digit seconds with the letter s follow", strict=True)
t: 12h33
